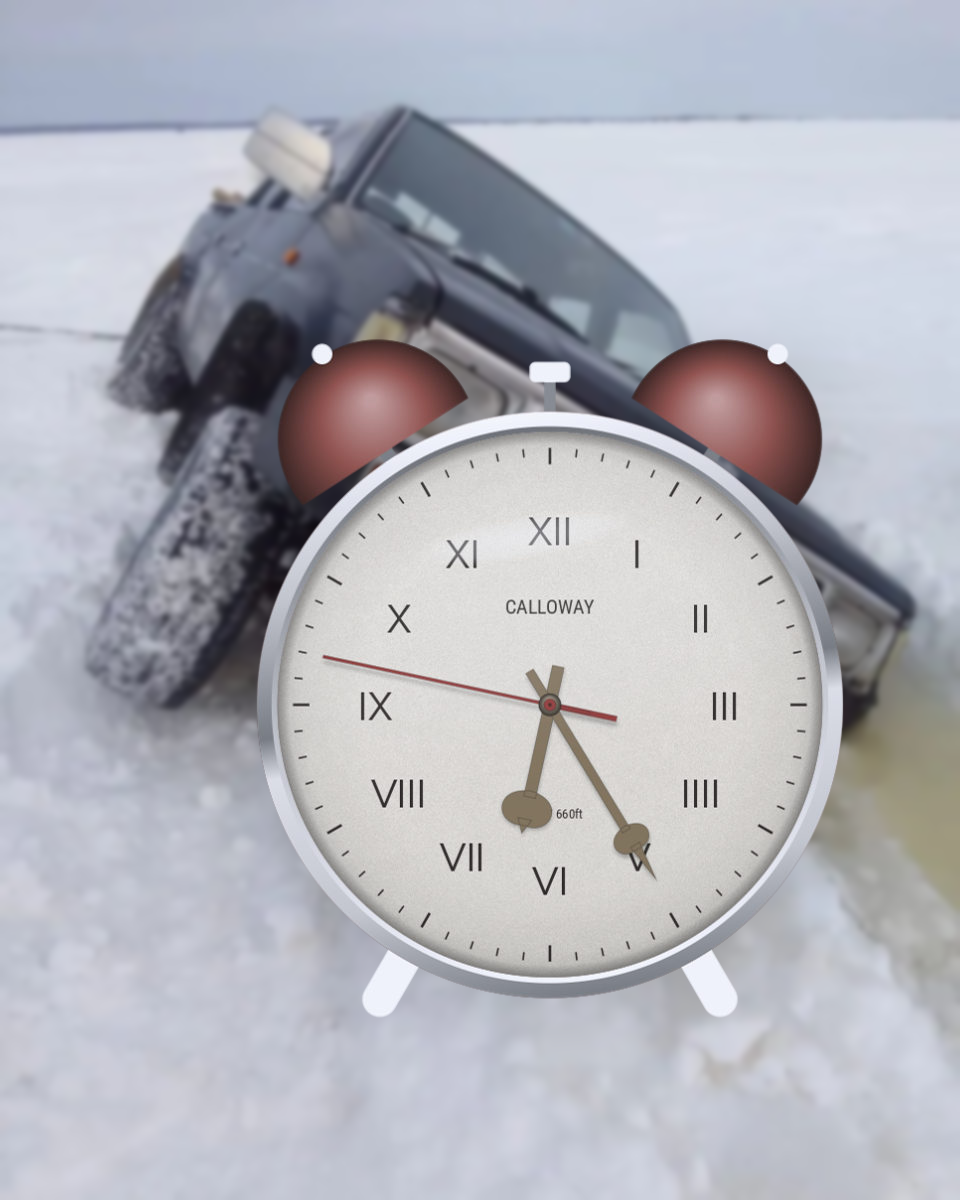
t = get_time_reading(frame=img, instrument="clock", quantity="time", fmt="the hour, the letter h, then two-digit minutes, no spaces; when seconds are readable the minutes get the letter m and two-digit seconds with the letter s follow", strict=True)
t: 6h24m47s
